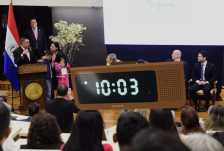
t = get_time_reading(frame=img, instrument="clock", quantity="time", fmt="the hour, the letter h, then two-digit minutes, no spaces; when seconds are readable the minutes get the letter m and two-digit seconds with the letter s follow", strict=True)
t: 10h03
